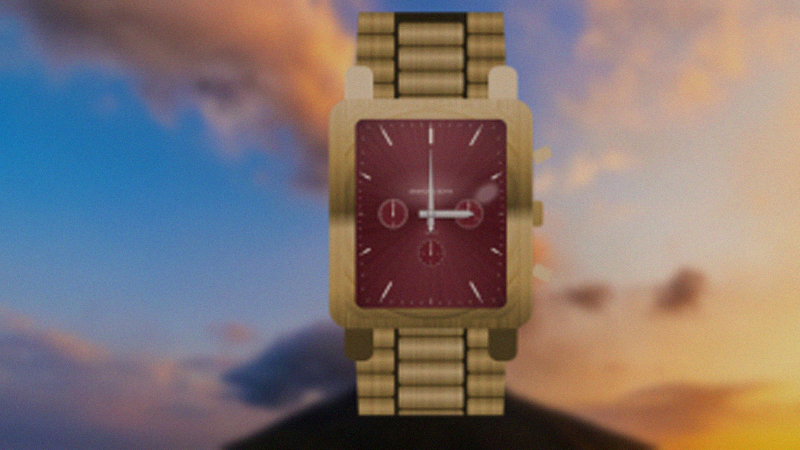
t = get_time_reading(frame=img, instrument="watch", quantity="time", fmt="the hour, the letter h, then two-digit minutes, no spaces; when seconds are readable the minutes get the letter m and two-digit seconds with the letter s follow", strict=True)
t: 3h00
